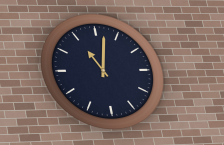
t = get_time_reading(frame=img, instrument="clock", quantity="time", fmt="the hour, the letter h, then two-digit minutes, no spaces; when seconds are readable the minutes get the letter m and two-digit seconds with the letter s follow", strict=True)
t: 11h02
